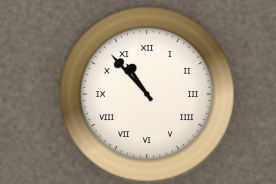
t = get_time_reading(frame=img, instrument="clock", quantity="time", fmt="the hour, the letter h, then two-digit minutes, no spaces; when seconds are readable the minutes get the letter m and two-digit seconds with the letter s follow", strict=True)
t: 10h53
